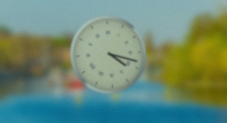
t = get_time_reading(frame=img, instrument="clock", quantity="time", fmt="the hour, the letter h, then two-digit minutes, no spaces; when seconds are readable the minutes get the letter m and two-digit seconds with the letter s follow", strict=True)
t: 4h18
